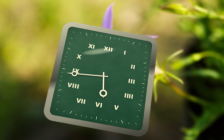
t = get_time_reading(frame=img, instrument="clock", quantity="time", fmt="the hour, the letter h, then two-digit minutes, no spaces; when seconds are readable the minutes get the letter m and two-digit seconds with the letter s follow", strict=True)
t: 5h44
